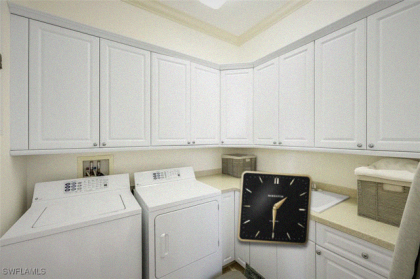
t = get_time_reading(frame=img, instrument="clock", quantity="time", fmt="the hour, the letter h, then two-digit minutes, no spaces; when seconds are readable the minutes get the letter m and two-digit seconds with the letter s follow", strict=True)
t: 1h30
